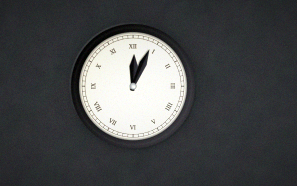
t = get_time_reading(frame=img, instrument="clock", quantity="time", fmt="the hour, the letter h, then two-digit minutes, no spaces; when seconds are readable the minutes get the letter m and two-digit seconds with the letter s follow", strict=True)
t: 12h04
